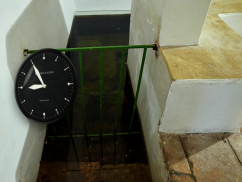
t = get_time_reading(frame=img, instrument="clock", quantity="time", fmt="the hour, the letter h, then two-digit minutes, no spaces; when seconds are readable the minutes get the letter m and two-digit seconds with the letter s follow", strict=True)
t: 8h55
